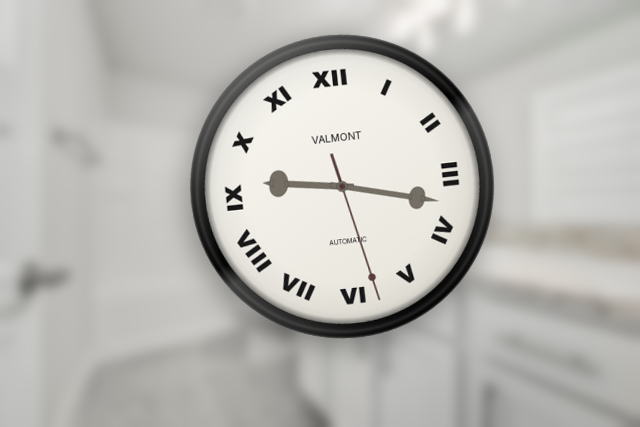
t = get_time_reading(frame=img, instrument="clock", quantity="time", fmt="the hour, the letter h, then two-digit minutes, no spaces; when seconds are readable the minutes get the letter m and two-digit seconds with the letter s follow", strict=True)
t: 9h17m28s
